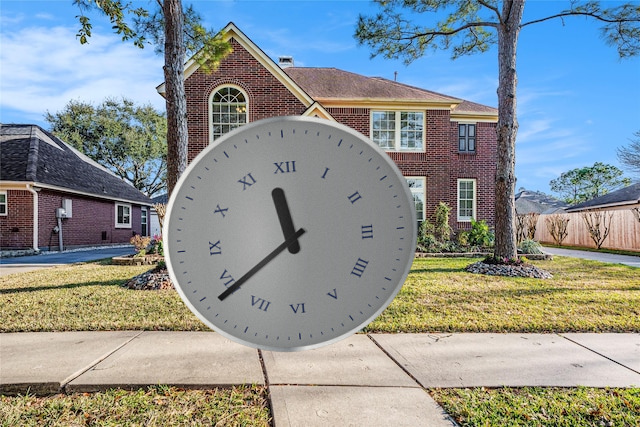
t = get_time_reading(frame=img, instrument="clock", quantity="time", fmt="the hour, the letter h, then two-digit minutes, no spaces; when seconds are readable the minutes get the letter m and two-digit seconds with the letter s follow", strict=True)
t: 11h39
